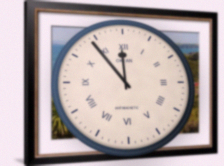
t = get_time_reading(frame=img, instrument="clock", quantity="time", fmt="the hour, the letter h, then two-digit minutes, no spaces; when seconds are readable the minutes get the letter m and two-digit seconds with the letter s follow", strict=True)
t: 11h54
